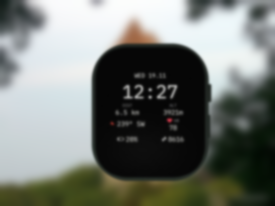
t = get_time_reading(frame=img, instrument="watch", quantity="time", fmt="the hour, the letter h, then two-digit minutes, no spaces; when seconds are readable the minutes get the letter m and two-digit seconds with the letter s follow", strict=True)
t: 12h27
